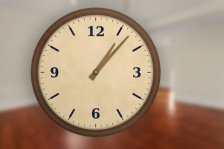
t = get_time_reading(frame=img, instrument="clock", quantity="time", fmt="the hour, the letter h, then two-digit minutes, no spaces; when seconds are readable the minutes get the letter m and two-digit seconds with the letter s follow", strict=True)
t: 1h07
